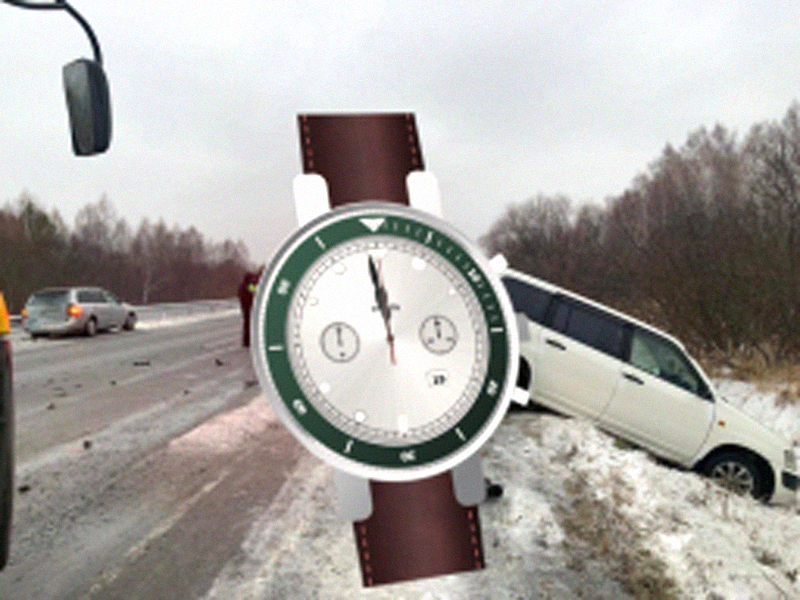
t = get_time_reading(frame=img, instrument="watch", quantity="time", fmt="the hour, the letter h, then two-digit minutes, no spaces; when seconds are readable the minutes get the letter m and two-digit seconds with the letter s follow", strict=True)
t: 11h59
